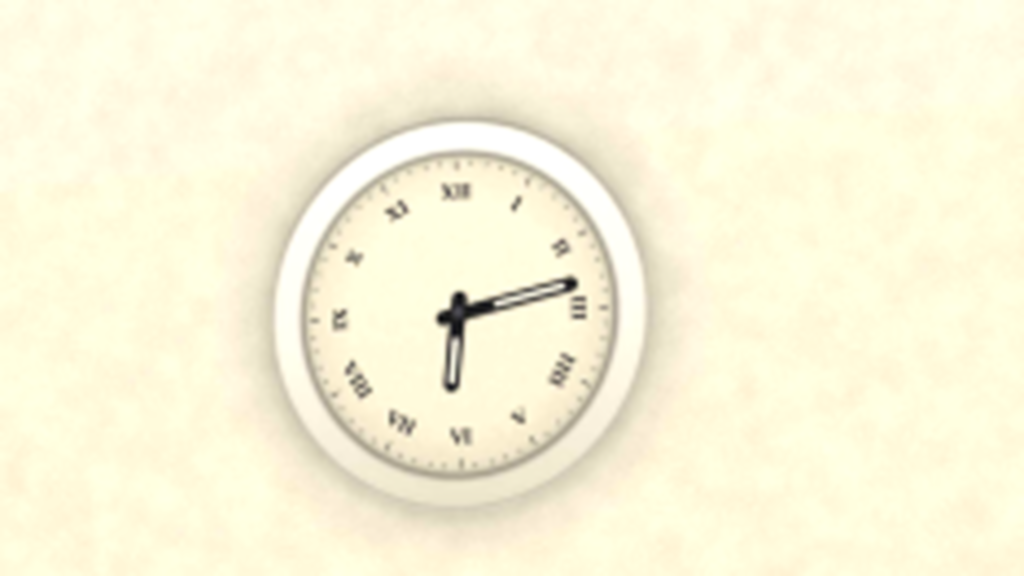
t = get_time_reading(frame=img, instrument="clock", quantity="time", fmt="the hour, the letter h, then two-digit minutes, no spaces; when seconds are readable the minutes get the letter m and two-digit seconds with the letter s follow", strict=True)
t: 6h13
